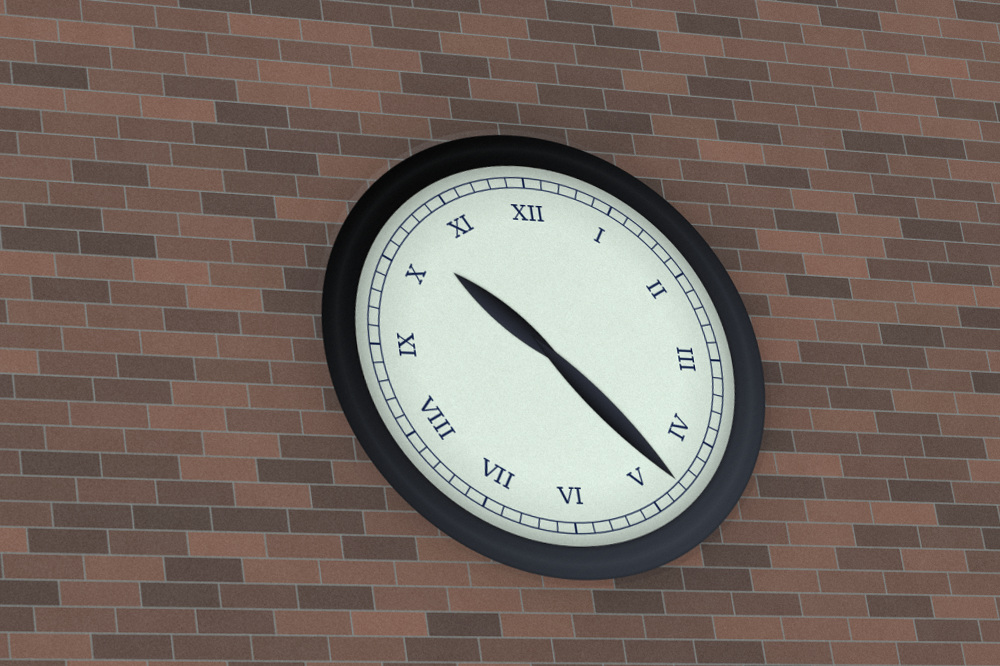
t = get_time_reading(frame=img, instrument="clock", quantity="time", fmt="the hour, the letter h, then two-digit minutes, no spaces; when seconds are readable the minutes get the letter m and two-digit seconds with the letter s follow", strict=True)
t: 10h23
